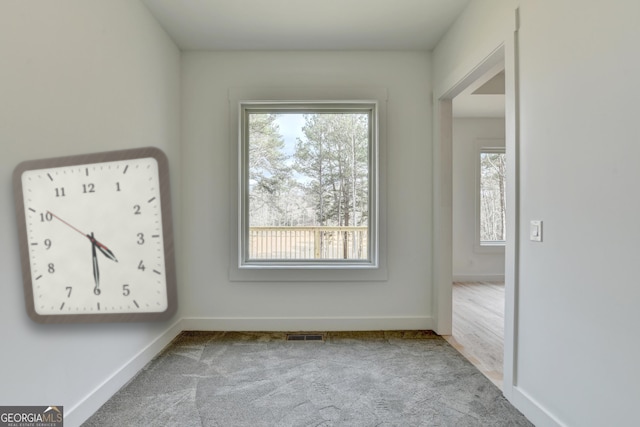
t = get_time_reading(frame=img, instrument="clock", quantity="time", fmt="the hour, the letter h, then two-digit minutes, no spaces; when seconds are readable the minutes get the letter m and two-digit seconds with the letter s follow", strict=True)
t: 4h29m51s
